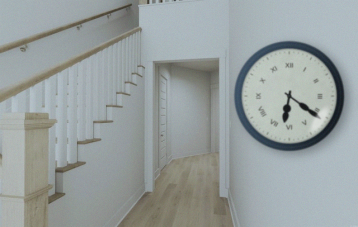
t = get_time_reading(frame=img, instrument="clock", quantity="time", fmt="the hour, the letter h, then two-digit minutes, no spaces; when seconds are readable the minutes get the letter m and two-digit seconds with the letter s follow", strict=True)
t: 6h21
